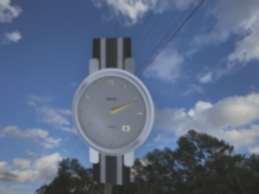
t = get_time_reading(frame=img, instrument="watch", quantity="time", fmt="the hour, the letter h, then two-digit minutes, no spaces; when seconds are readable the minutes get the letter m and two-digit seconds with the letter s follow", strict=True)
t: 2h11
